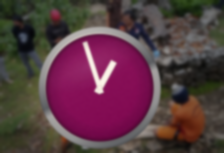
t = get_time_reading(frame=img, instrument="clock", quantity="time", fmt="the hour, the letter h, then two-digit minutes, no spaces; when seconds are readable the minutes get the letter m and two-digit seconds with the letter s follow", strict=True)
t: 12h57
